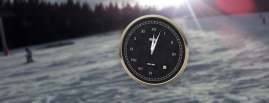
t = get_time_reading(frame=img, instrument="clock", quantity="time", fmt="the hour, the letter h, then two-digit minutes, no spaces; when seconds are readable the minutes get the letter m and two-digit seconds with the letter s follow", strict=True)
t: 12h03
